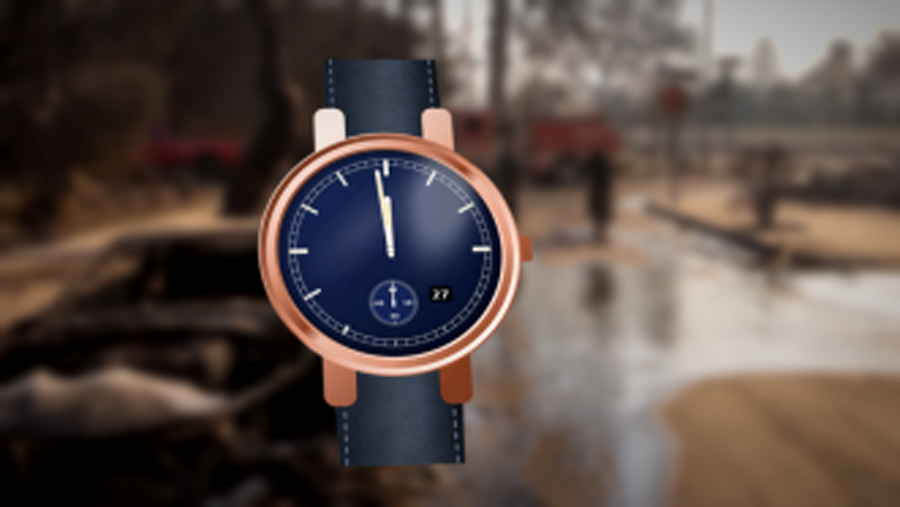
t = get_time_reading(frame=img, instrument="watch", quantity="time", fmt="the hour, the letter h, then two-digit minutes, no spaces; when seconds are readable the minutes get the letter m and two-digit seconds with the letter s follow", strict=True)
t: 11h59
